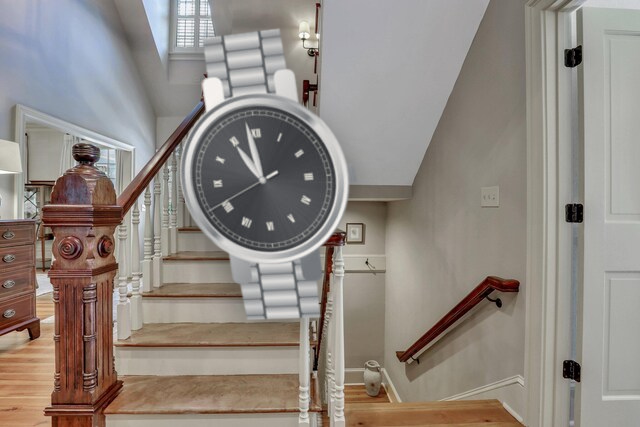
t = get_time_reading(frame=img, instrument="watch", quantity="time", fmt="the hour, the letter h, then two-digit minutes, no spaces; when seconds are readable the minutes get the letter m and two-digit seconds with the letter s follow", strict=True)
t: 10h58m41s
